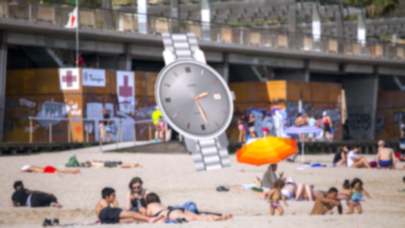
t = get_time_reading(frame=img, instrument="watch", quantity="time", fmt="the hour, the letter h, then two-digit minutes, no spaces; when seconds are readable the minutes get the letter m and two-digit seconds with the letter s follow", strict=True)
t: 2h28
